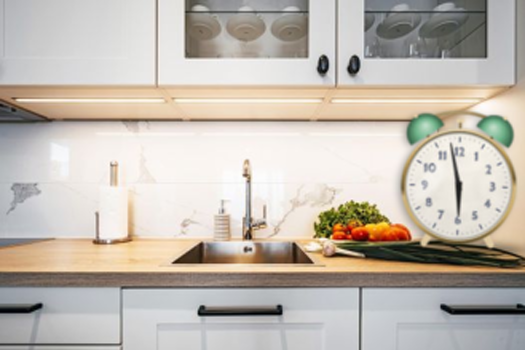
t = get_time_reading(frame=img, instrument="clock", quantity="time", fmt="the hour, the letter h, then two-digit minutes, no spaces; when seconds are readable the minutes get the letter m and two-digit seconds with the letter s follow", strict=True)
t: 5h58
